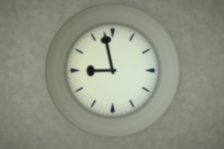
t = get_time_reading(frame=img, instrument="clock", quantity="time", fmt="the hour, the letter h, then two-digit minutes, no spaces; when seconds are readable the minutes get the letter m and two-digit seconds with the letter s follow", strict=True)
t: 8h58
